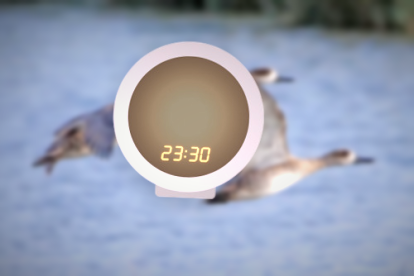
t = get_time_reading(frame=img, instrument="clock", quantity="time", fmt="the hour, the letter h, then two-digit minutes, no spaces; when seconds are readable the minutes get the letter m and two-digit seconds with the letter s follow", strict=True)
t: 23h30
